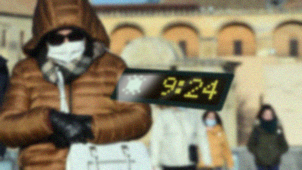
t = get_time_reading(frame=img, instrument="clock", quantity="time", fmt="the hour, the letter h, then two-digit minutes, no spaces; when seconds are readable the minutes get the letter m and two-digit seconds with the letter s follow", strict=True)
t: 9h24
